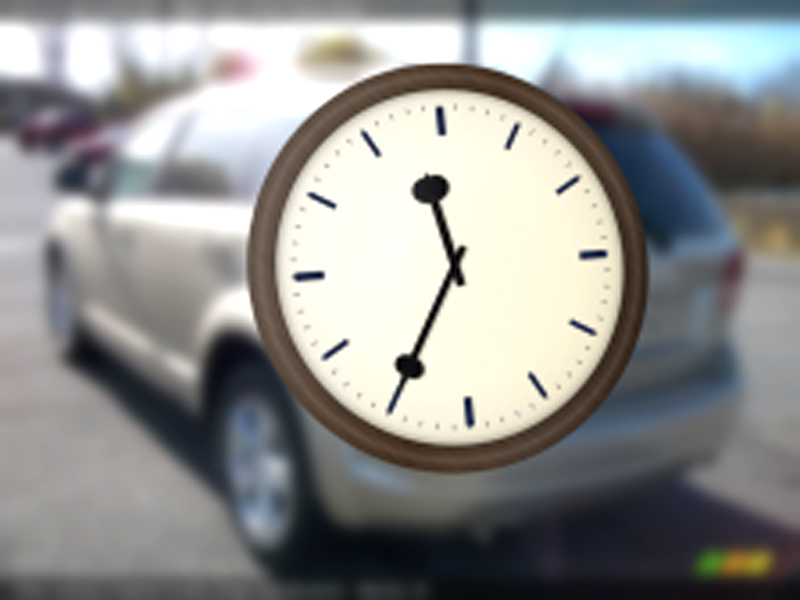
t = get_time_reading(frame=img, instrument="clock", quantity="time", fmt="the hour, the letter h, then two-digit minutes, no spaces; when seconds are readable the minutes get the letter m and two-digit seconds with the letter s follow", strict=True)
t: 11h35
